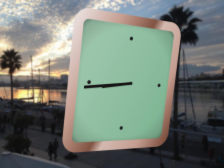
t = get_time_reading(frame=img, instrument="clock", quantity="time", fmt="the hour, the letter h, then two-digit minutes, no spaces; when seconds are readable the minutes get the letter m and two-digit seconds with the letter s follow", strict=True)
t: 8h44
